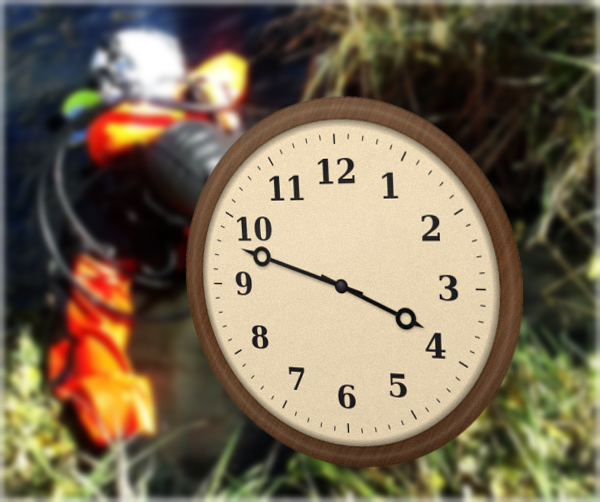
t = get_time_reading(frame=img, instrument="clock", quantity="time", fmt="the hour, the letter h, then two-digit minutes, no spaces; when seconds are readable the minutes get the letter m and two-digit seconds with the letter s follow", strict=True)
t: 3h48
